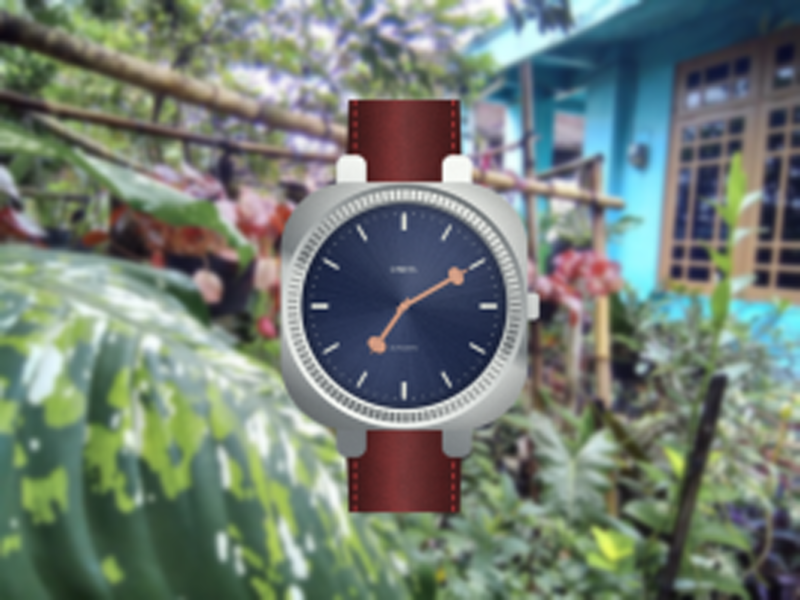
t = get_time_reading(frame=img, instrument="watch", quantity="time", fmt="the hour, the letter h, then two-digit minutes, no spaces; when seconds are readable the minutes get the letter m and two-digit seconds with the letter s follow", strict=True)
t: 7h10
